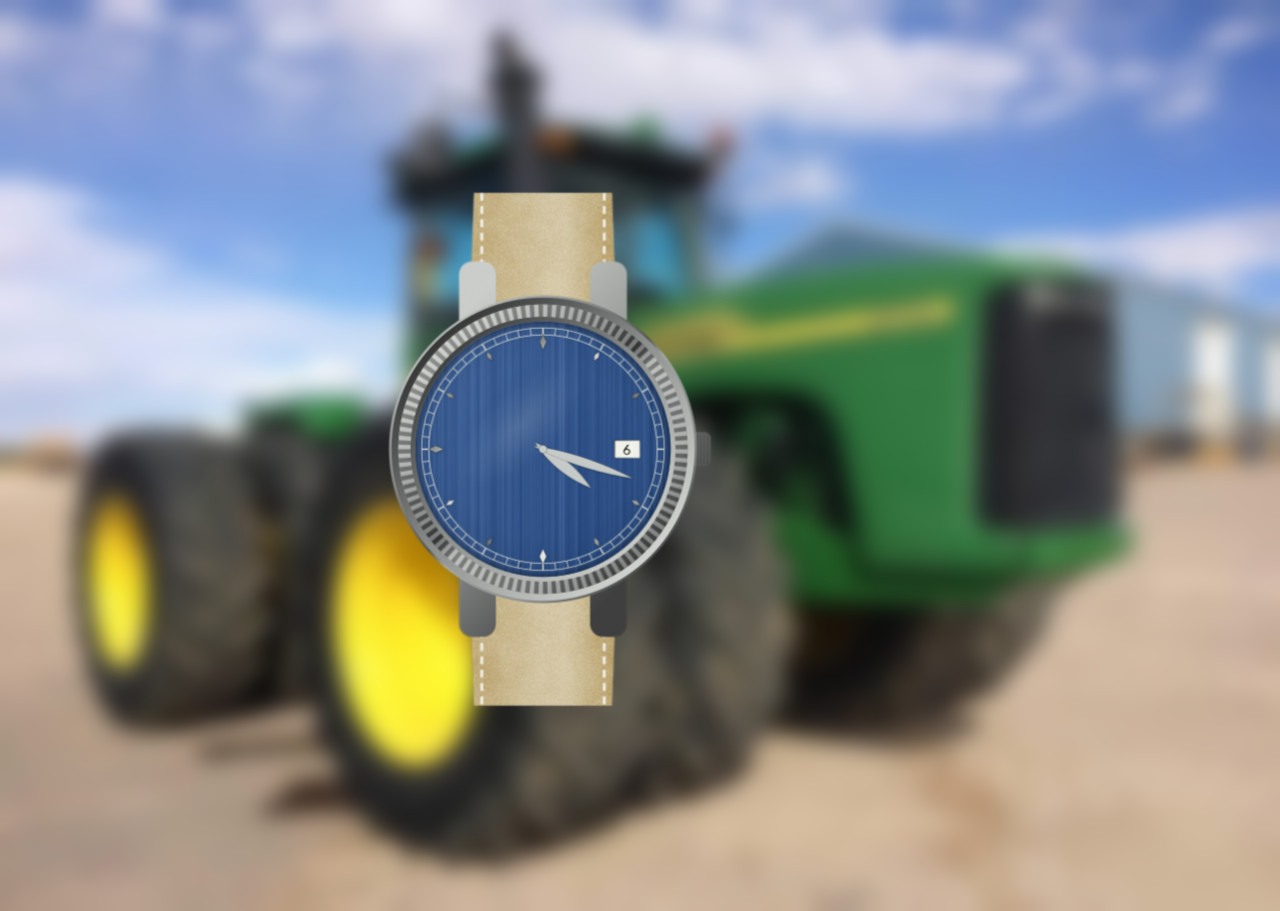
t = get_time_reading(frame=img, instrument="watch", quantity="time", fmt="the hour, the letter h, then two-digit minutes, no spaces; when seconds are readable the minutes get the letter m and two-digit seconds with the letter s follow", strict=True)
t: 4h18
